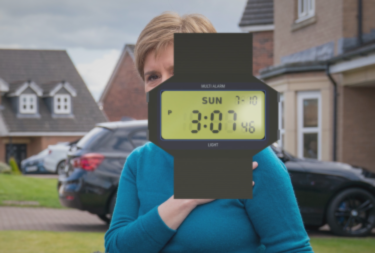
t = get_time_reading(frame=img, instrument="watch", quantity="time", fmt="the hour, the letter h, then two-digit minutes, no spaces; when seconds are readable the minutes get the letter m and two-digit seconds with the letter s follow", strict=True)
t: 3h07m46s
